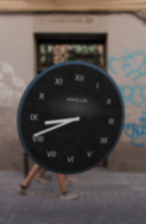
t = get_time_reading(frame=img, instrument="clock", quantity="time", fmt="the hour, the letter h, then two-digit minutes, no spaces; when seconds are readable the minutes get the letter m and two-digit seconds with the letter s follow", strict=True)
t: 8h41
